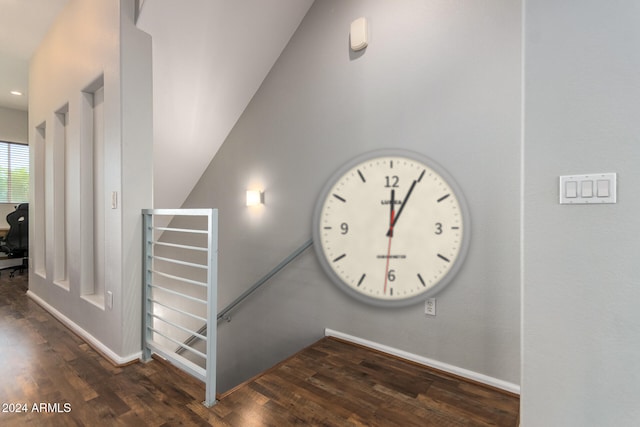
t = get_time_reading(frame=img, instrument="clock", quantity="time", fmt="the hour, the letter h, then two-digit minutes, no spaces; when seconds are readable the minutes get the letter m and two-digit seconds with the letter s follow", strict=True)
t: 12h04m31s
